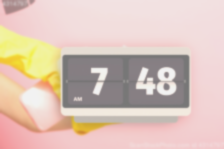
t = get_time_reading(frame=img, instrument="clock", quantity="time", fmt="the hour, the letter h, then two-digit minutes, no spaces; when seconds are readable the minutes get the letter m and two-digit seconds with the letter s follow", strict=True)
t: 7h48
